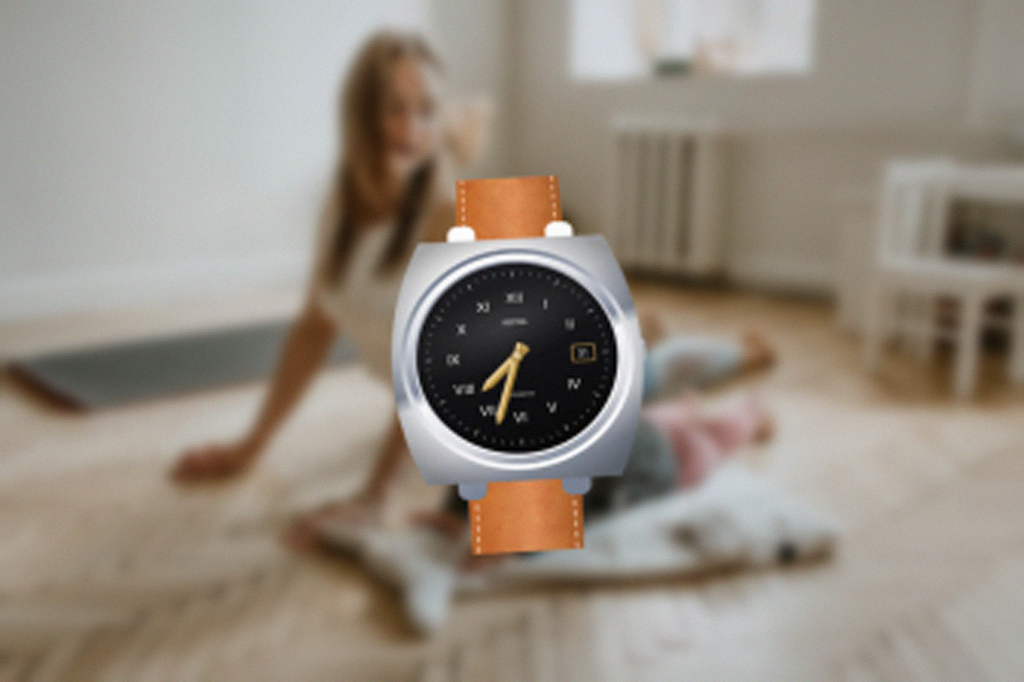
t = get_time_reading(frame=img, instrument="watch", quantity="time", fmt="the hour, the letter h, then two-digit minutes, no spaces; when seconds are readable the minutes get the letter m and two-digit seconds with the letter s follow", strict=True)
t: 7h33
